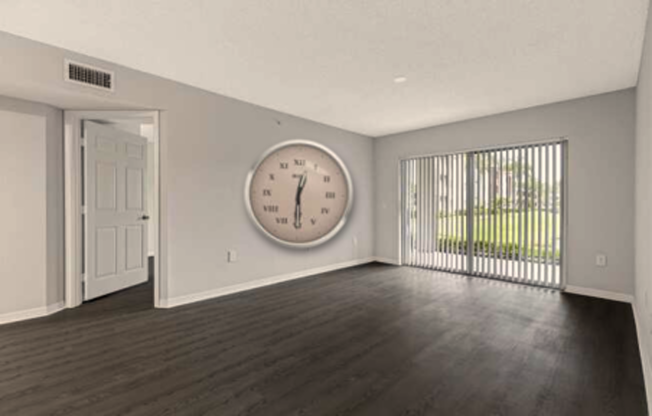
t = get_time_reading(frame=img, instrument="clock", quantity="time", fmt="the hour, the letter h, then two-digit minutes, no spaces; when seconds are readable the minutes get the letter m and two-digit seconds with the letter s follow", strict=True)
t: 12h30
